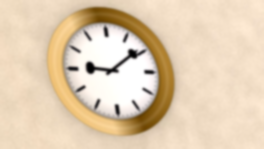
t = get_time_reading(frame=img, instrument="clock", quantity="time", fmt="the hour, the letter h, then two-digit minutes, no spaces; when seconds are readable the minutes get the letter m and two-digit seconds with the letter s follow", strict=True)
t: 9h09
